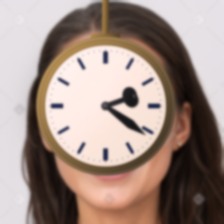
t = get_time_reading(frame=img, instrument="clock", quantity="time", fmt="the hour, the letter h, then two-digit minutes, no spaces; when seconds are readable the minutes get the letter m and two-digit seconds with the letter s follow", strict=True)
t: 2h21
